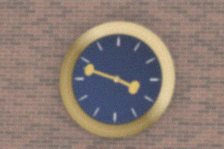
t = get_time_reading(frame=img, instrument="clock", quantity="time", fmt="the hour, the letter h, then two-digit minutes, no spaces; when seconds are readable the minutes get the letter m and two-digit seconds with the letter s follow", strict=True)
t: 3h48
